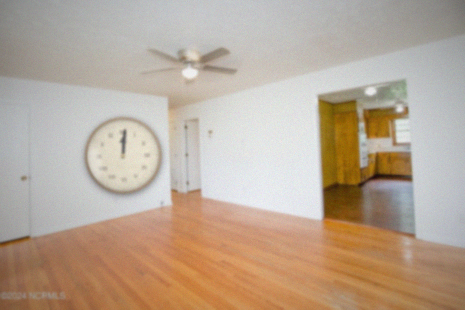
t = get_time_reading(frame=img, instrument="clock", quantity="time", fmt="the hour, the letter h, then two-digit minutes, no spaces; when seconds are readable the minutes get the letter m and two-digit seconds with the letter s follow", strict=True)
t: 12h01
